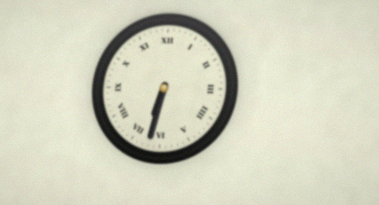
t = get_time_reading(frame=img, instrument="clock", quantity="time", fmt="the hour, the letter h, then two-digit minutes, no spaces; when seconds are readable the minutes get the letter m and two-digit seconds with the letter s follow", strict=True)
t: 6h32
